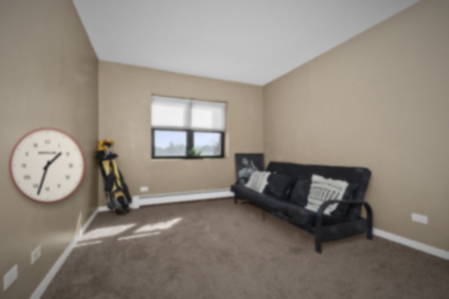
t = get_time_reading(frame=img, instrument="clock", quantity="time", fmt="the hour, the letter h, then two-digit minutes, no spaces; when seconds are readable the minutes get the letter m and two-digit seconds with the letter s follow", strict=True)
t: 1h33
